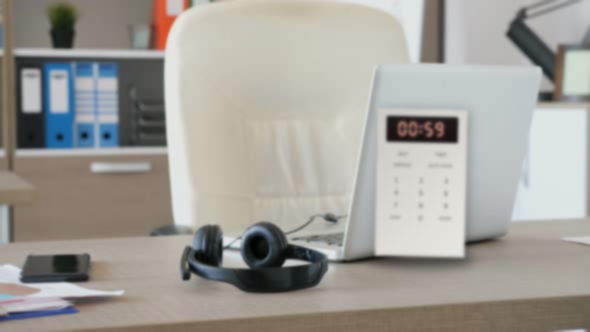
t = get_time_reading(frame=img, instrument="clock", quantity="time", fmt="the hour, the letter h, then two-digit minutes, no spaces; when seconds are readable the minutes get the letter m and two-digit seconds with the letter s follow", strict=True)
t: 0h59
